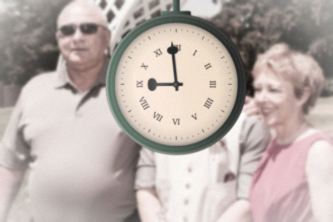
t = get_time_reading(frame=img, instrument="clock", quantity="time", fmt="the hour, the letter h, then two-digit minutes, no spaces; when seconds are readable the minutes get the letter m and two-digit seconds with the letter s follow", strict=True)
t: 8h59
